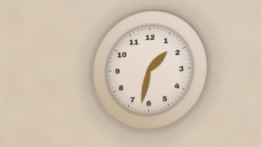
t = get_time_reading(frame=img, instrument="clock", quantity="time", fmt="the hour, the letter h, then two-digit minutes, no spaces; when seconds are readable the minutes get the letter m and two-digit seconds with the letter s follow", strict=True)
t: 1h32
